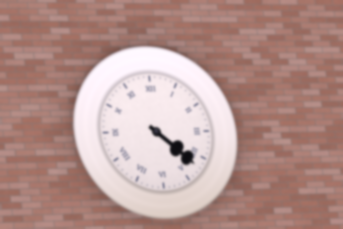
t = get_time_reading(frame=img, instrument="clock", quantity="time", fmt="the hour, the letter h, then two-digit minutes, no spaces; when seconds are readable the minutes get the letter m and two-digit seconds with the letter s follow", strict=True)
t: 4h22
